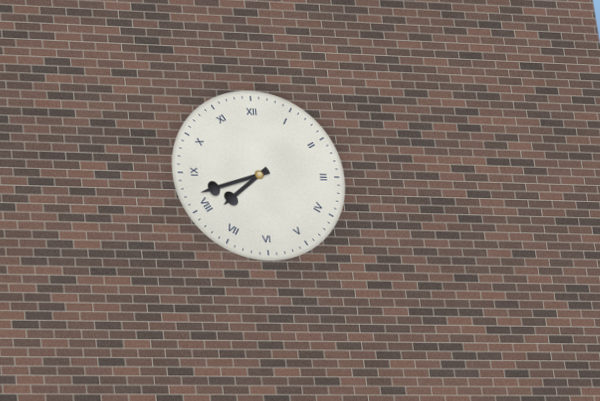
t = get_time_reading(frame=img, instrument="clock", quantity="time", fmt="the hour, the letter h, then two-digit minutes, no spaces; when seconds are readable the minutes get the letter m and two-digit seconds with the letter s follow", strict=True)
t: 7h42
